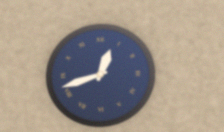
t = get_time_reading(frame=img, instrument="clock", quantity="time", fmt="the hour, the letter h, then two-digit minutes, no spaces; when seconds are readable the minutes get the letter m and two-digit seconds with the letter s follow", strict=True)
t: 12h42
